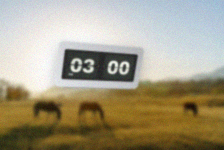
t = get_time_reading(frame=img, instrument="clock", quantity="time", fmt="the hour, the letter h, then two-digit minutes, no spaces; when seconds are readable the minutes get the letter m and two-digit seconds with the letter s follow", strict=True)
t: 3h00
